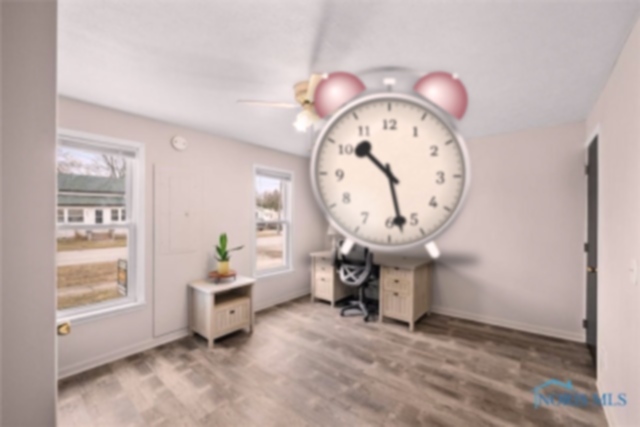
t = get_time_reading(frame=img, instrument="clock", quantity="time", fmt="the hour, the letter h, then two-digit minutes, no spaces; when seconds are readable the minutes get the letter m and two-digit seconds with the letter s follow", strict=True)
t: 10h28
